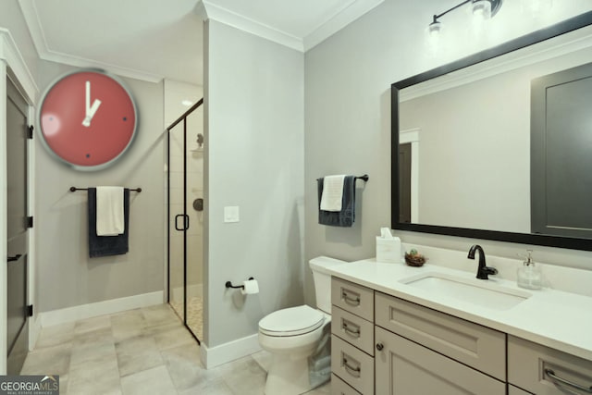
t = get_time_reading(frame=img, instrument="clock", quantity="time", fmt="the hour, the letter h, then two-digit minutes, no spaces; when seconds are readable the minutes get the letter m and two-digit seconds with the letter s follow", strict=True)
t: 1h00
